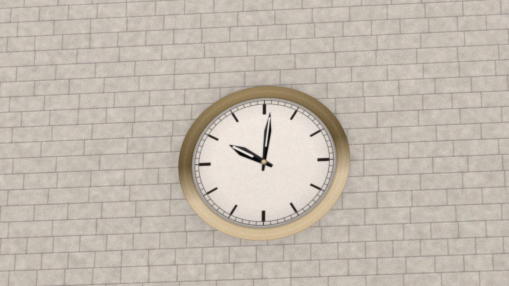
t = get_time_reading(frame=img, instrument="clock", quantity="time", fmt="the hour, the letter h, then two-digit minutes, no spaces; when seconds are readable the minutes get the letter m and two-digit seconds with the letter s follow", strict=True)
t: 10h01
